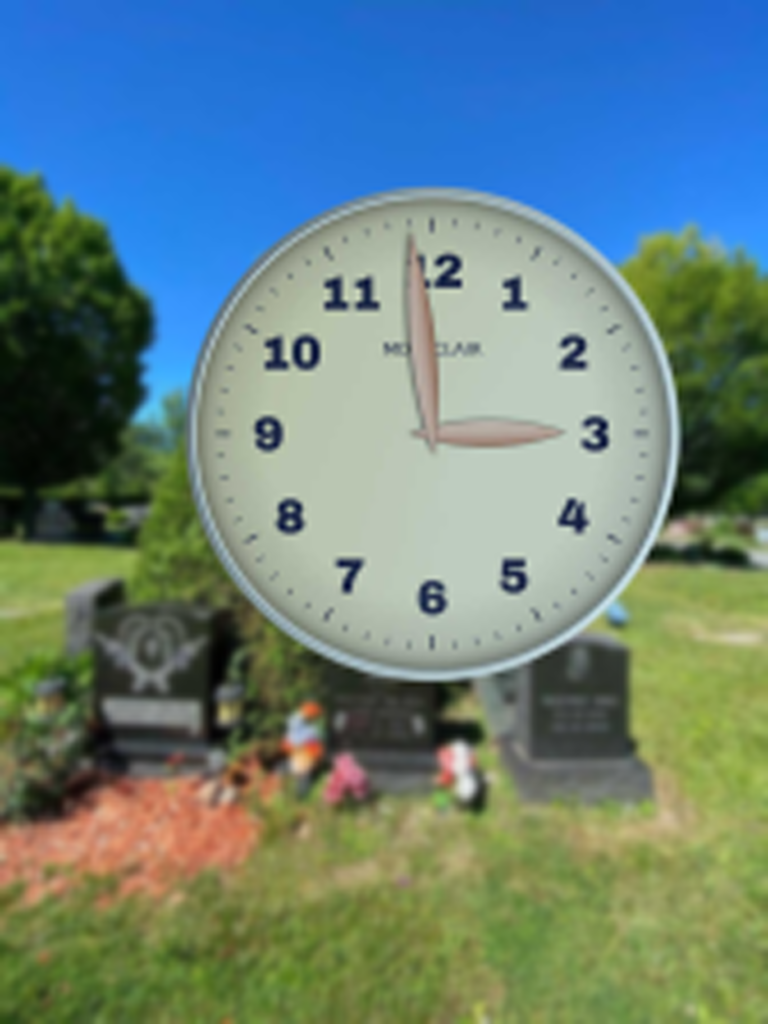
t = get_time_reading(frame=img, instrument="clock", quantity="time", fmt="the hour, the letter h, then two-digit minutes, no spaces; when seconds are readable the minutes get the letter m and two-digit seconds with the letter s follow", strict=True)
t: 2h59
